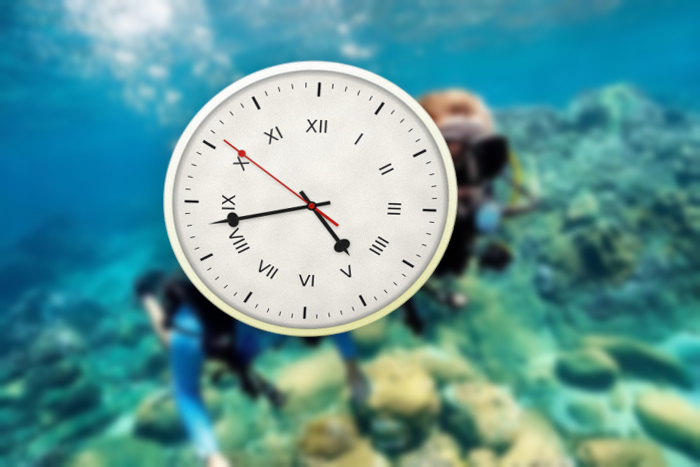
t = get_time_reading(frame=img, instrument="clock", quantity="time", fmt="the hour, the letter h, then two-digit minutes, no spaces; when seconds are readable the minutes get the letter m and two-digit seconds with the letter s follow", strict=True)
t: 4h42m51s
